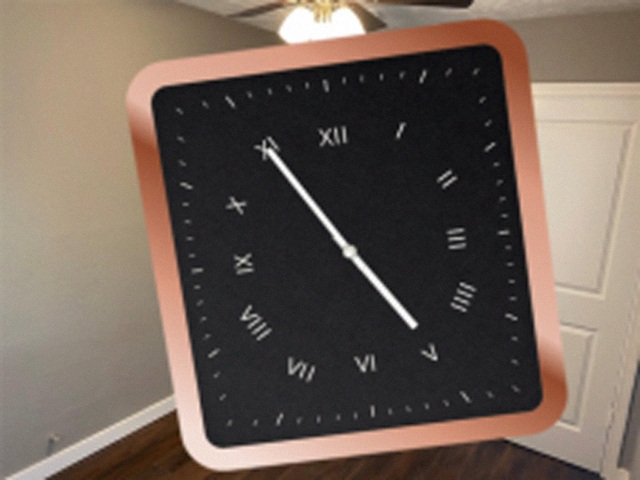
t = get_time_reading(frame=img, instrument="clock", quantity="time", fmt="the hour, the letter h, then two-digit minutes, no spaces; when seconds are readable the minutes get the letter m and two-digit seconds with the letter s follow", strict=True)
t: 4h55
